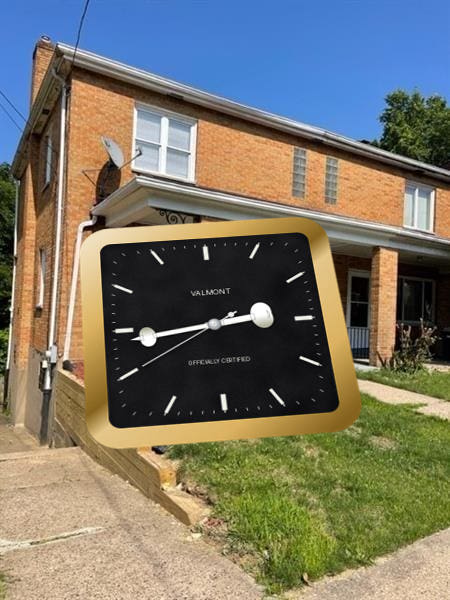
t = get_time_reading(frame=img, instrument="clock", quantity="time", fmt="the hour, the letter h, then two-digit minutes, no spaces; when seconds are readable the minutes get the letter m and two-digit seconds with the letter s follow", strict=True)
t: 2h43m40s
